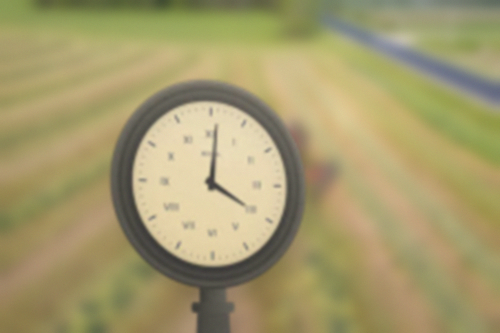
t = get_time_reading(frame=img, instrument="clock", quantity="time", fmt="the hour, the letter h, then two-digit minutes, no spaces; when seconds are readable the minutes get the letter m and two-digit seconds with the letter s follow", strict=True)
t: 4h01
